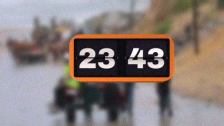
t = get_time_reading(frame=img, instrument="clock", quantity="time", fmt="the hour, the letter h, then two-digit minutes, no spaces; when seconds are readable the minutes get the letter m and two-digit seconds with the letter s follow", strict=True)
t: 23h43
